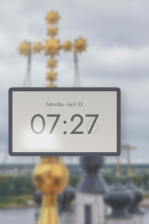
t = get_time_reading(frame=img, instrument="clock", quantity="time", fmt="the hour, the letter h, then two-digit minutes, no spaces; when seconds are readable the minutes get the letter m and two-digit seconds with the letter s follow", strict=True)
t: 7h27
